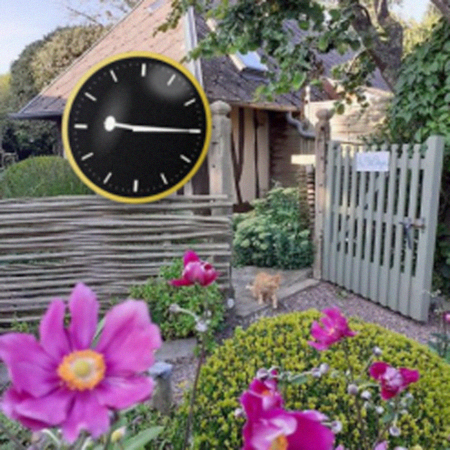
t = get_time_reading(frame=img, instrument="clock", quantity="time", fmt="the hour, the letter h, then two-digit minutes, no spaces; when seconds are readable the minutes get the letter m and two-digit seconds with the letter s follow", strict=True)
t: 9h15
